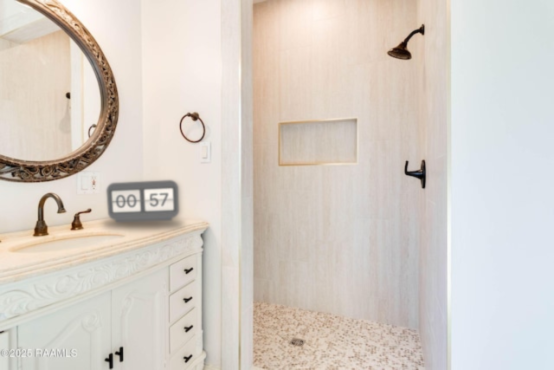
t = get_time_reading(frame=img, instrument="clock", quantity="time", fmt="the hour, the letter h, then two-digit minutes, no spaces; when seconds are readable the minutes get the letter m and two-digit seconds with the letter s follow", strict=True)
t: 0h57
